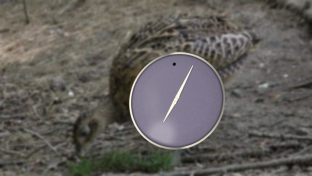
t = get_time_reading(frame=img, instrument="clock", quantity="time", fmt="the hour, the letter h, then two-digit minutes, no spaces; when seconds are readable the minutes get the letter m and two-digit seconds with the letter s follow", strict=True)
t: 7h05
